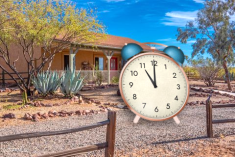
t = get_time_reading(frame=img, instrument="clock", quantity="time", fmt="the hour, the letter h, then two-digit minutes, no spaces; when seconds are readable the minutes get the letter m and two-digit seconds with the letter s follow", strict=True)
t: 11h00
